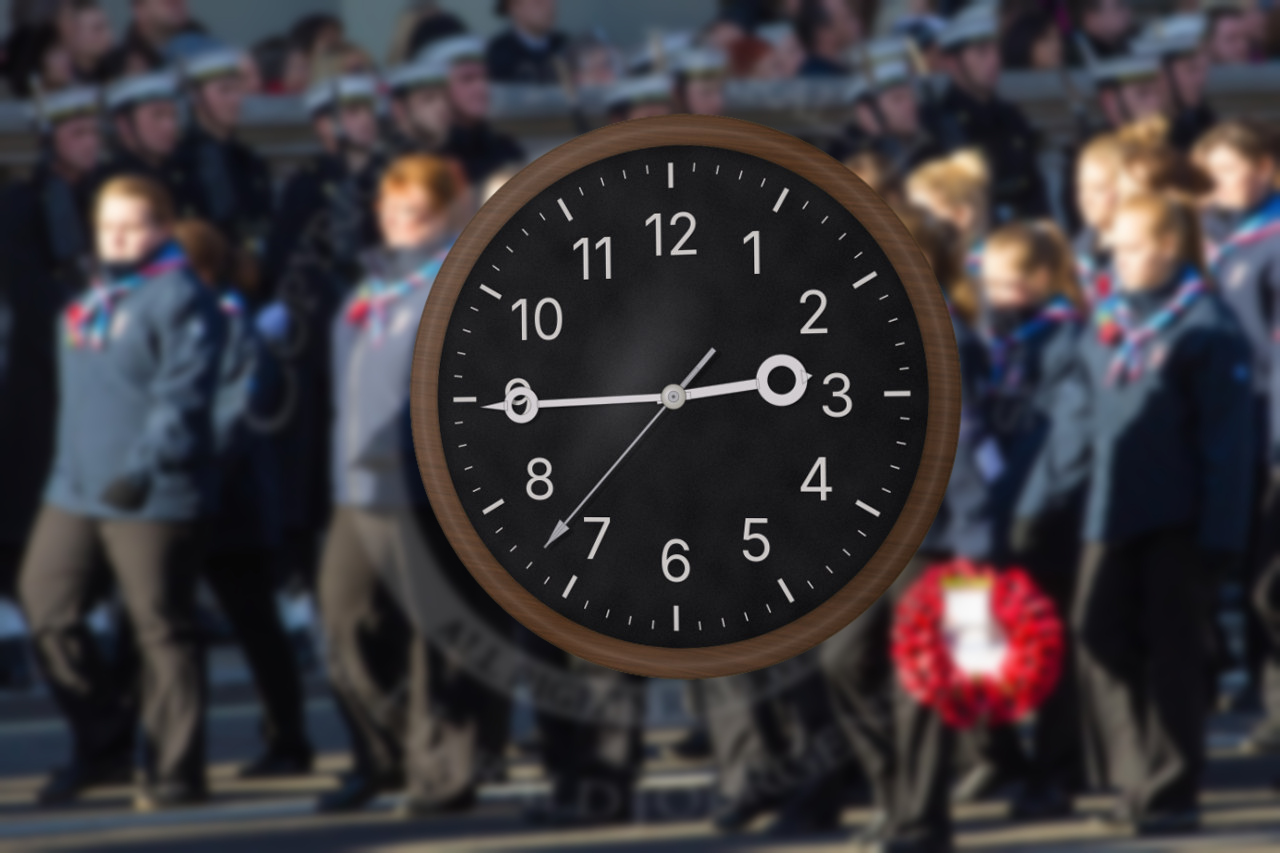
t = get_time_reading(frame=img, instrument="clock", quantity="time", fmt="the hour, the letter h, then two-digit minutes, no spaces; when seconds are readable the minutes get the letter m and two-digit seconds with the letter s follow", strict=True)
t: 2h44m37s
